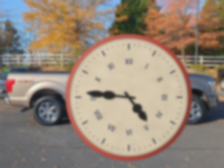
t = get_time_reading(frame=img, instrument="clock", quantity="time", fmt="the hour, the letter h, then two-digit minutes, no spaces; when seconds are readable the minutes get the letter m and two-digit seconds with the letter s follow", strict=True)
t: 4h46
